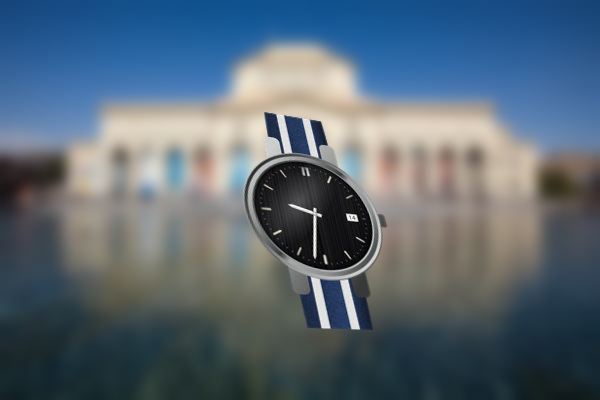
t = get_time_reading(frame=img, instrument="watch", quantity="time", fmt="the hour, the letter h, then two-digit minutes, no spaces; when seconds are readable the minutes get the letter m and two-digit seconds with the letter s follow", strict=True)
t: 9h32
